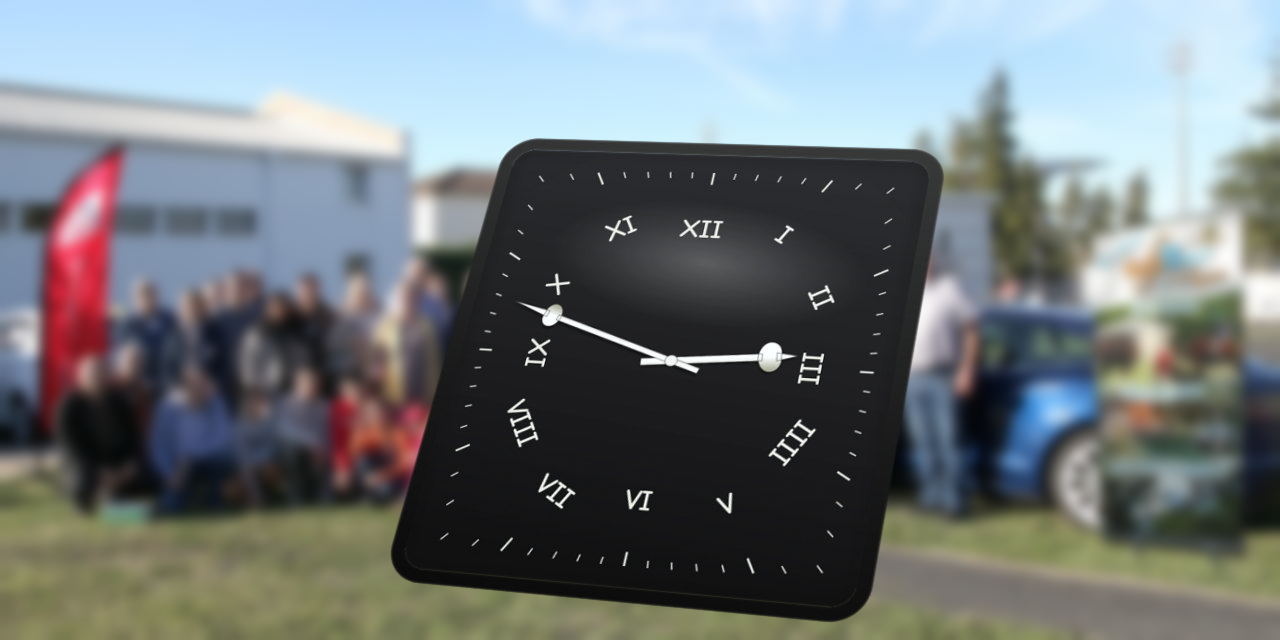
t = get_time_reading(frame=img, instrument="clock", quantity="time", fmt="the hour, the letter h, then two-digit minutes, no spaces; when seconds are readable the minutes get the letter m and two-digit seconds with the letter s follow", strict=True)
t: 2h48
